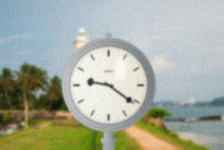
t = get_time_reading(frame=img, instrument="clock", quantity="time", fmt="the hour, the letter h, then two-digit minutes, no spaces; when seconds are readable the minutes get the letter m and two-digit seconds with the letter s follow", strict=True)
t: 9h21
